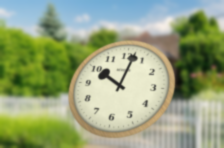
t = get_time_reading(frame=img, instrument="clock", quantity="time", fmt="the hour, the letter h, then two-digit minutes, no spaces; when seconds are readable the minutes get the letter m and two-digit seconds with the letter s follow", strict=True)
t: 10h02
